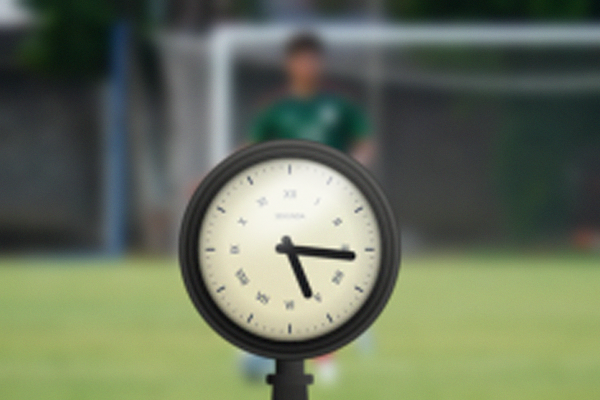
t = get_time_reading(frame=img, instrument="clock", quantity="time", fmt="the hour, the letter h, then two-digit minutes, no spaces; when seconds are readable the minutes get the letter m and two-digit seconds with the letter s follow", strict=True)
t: 5h16
